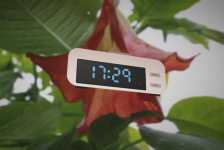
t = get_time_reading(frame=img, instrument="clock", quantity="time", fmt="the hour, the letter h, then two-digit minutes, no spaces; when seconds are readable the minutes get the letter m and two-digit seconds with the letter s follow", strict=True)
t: 17h29
